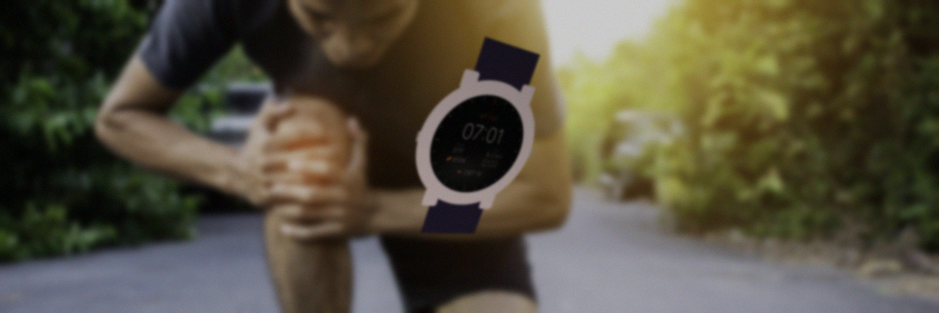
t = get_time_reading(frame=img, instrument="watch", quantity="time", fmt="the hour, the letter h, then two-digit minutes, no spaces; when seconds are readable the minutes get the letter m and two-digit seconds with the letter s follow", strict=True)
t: 7h01
